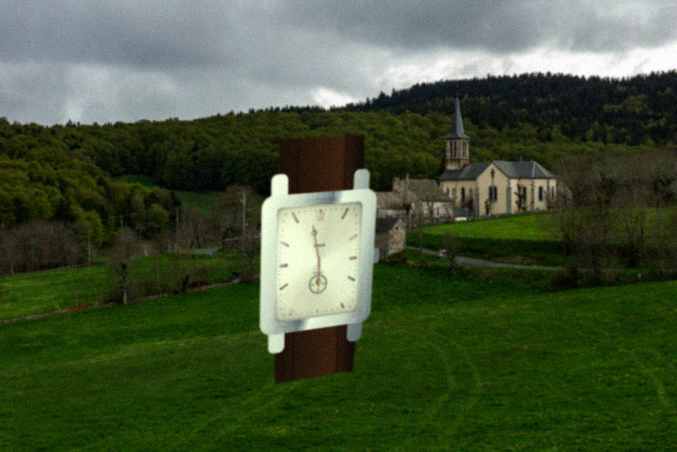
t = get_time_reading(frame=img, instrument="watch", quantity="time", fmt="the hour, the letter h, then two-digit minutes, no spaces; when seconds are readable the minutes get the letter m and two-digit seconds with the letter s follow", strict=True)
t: 5h58
